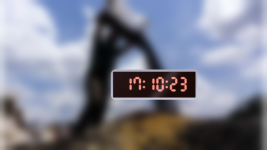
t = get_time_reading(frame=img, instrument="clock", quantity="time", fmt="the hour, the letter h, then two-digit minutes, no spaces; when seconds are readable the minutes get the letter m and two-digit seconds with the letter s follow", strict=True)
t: 17h10m23s
